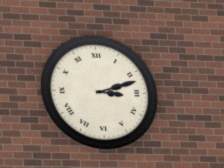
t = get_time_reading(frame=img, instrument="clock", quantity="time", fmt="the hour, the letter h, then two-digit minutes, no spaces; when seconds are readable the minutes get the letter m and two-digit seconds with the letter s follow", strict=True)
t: 3h12
